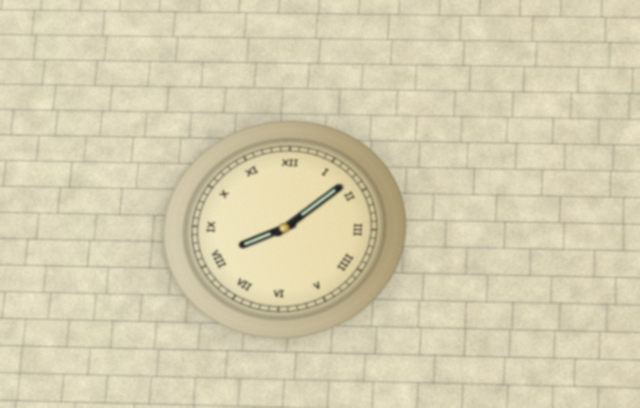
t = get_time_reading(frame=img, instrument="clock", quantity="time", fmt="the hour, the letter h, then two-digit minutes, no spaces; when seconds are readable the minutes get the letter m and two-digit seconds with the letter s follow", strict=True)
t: 8h08
